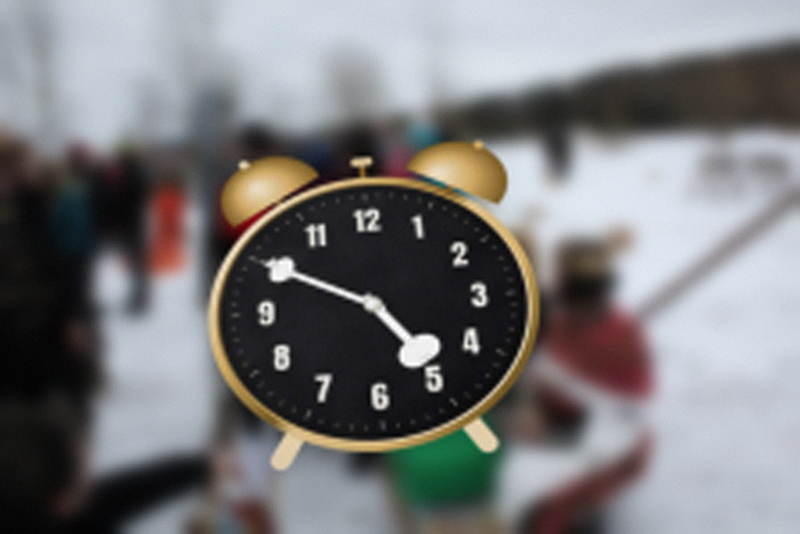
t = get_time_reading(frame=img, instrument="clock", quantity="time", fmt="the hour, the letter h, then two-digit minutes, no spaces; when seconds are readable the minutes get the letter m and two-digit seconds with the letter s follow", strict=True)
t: 4h50
